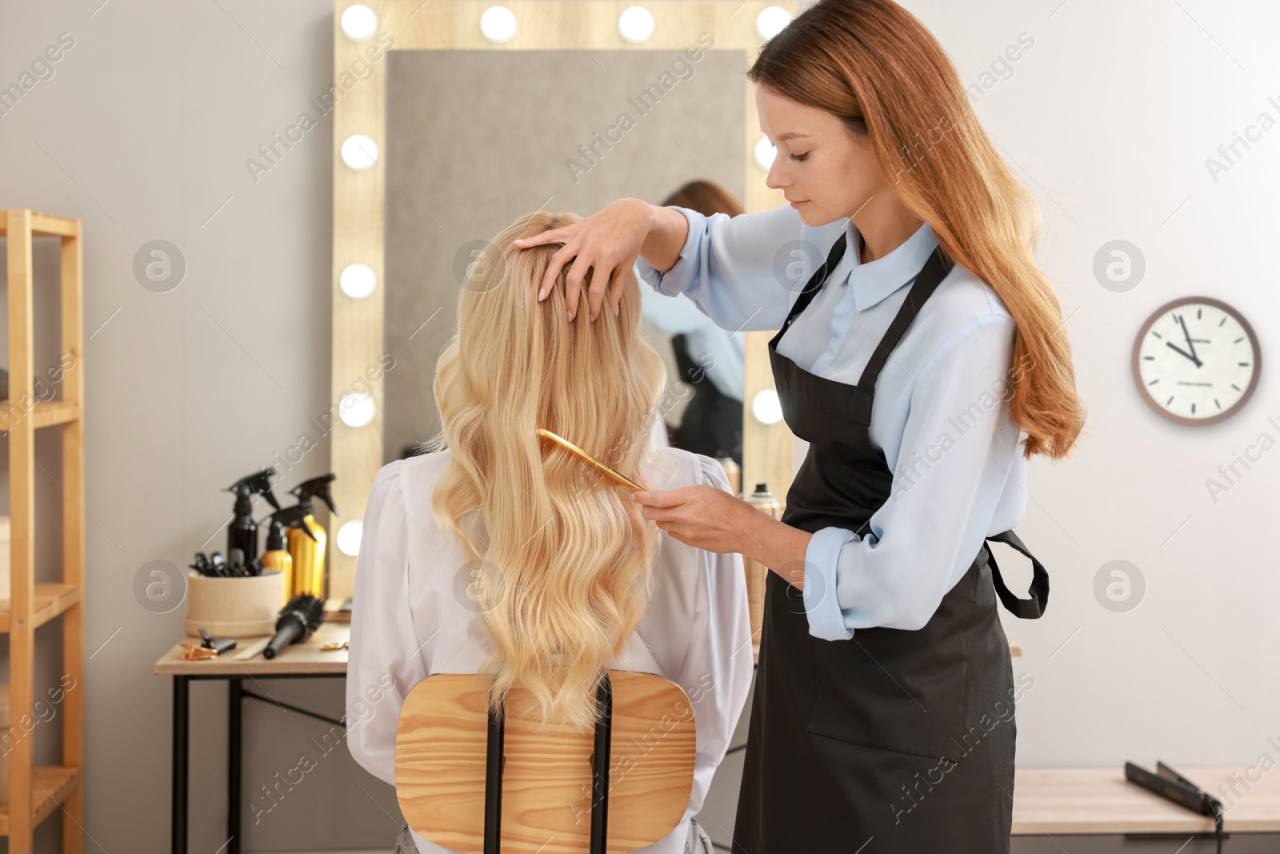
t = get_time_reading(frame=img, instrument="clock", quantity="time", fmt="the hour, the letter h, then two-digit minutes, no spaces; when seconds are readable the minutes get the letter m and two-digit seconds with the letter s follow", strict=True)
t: 9h56
